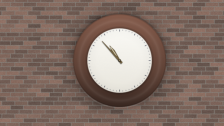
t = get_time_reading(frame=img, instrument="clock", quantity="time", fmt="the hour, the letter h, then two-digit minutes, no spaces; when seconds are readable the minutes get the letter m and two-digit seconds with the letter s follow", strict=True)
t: 10h53
